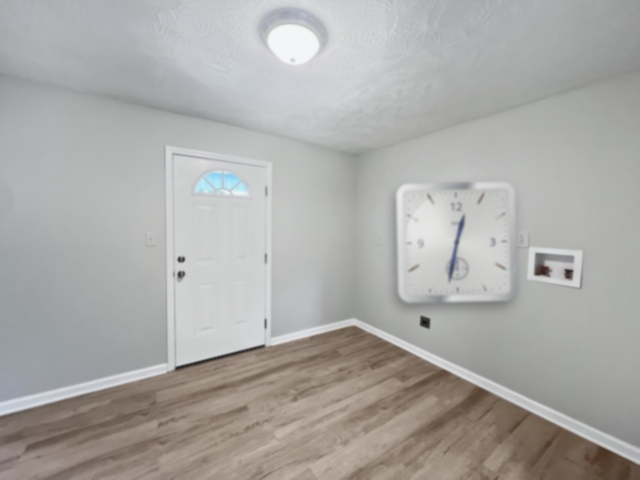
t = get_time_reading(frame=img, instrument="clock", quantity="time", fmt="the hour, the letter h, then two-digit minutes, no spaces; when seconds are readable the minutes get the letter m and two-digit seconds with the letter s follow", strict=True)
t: 12h32
